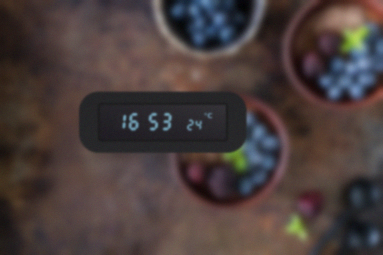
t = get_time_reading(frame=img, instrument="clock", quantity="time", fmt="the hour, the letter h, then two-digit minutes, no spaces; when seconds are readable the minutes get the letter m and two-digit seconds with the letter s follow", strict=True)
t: 16h53
